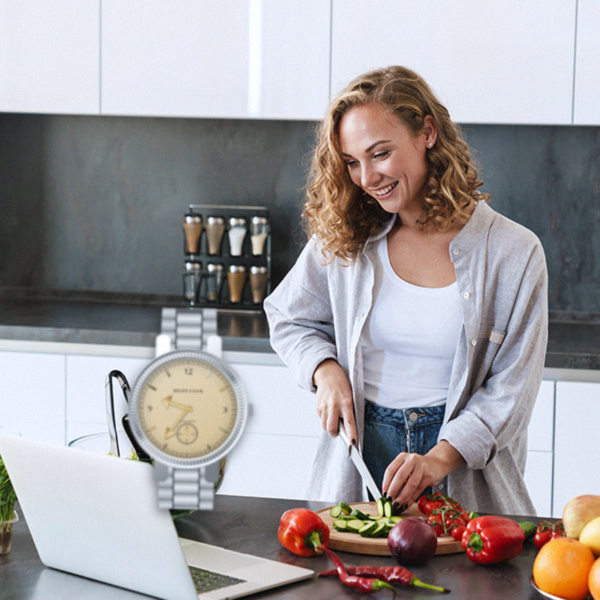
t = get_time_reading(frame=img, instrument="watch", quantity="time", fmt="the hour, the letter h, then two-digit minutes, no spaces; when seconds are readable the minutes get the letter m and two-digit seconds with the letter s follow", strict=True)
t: 9h36
